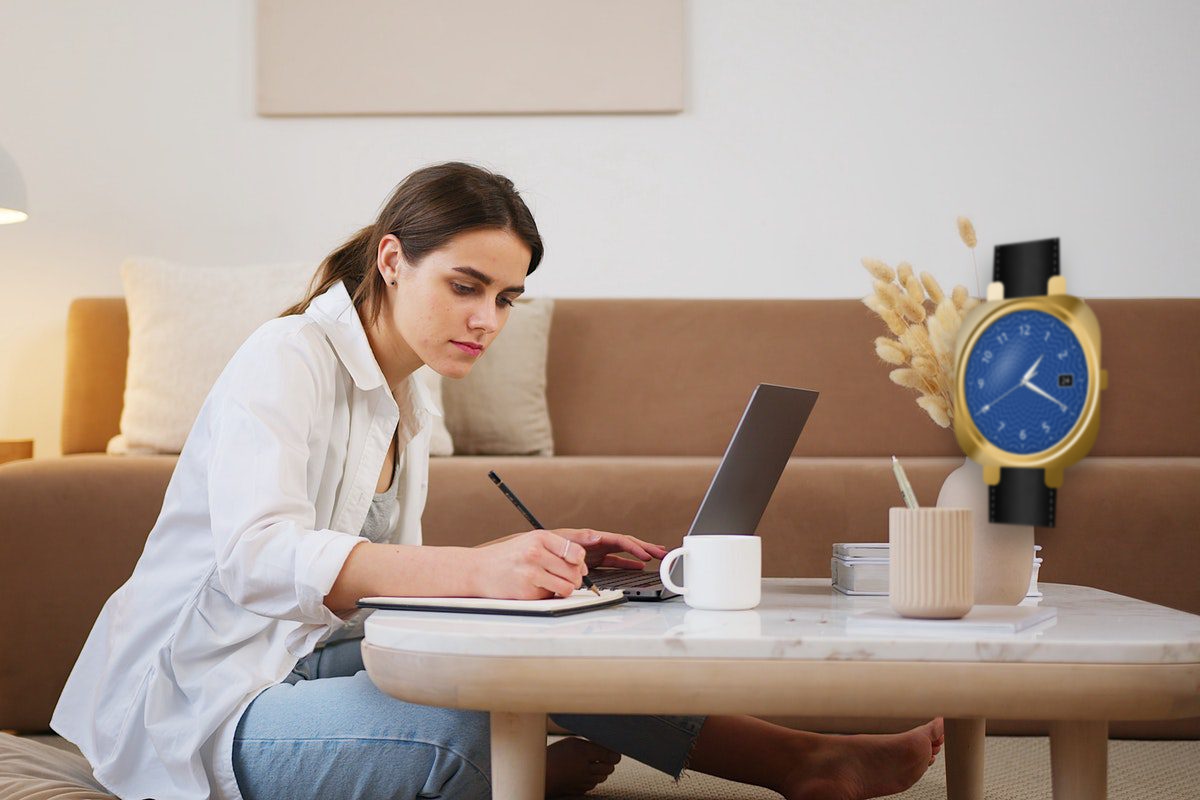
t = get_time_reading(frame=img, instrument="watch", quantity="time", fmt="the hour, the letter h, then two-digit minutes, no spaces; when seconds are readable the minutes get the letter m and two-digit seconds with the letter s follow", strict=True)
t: 1h19m40s
